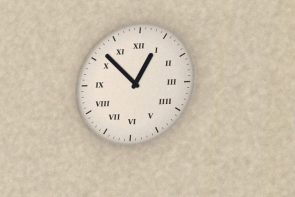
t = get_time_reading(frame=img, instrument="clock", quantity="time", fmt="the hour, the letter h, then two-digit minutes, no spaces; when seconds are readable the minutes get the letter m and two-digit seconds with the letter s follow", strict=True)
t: 12h52
